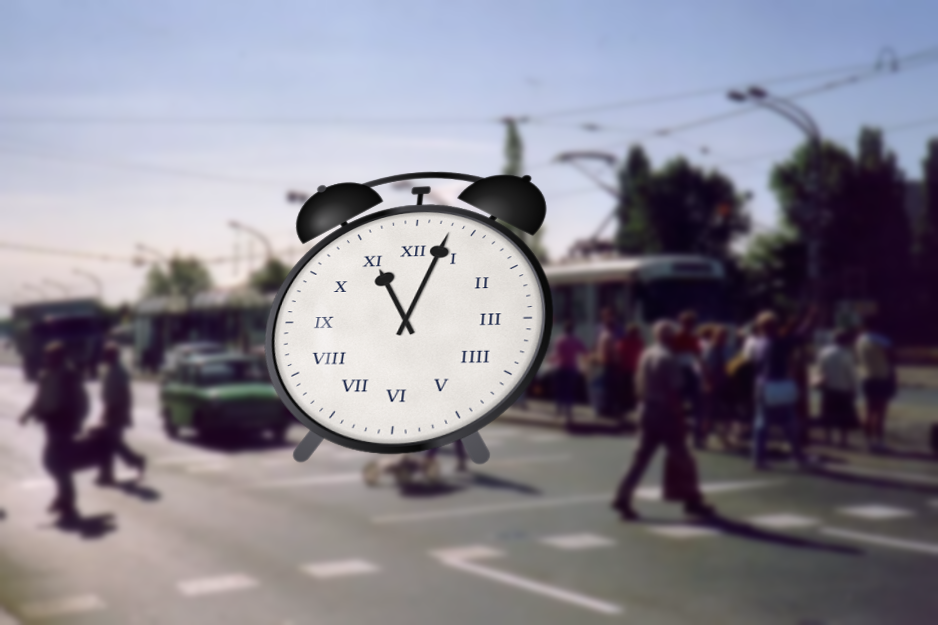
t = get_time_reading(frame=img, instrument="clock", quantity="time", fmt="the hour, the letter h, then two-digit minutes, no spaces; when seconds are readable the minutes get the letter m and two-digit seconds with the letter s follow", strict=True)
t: 11h03
